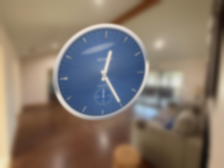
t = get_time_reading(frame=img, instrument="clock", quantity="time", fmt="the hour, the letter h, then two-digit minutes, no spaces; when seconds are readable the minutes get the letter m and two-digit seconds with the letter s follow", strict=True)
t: 12h25
